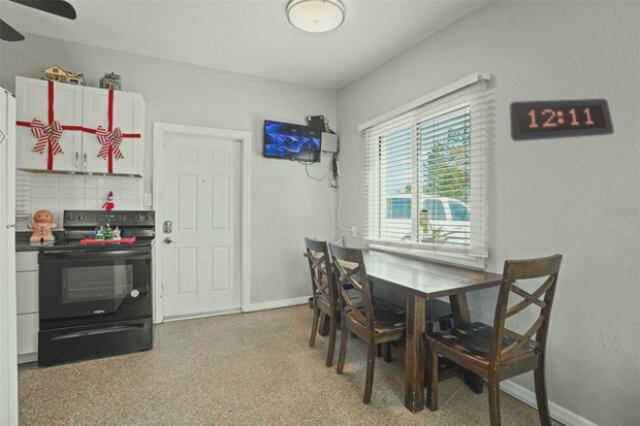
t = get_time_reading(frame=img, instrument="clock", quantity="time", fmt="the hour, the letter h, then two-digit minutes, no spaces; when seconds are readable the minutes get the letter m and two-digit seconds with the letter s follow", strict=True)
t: 12h11
